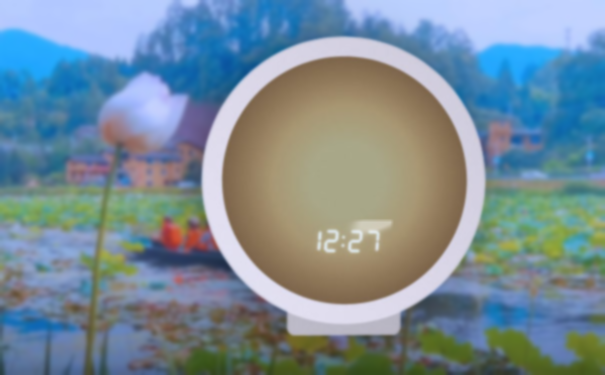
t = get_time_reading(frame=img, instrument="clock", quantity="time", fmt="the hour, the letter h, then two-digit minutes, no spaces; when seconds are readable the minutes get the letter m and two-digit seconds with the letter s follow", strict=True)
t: 12h27
